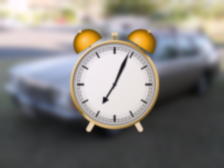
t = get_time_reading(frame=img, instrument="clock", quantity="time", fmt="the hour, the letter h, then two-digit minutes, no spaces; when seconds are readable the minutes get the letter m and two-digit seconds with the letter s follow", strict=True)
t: 7h04
